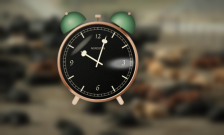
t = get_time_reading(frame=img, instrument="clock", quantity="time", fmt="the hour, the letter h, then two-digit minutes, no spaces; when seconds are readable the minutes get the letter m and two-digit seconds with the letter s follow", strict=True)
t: 10h03
